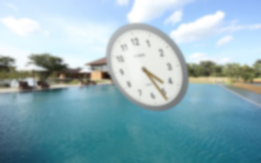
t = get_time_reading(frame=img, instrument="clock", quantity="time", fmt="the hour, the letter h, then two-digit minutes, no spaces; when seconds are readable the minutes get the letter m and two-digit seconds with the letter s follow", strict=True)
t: 4h26
